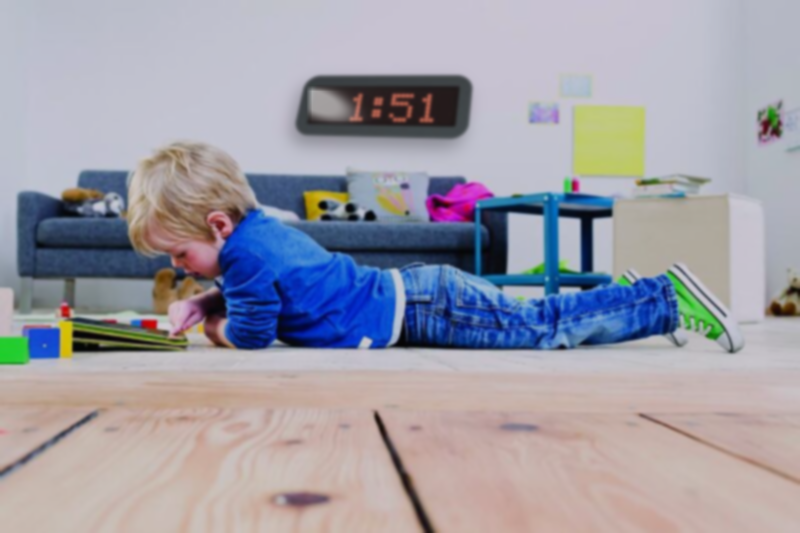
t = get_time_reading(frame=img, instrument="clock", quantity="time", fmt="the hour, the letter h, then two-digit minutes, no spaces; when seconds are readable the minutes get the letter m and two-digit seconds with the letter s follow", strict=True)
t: 1h51
